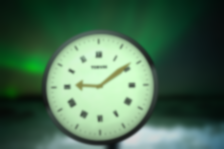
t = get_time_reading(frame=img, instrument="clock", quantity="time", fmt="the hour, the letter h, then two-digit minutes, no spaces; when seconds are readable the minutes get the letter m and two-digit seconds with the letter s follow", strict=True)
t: 9h09
